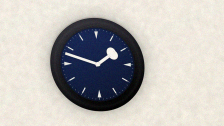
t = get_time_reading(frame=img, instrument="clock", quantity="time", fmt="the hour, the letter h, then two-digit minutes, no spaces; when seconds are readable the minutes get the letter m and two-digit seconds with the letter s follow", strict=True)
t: 1h48
